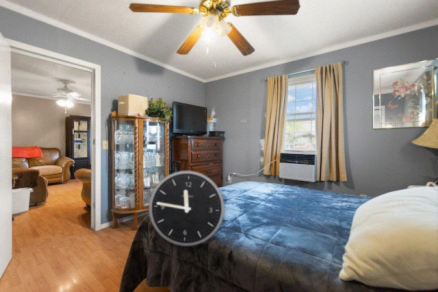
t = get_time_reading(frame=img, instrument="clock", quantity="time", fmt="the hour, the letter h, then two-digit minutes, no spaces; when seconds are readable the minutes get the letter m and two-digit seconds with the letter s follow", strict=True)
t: 11h46
